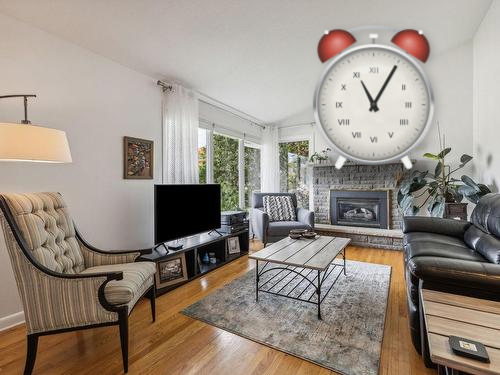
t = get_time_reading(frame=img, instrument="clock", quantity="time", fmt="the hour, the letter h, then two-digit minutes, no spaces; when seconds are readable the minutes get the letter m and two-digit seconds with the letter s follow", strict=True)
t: 11h05
